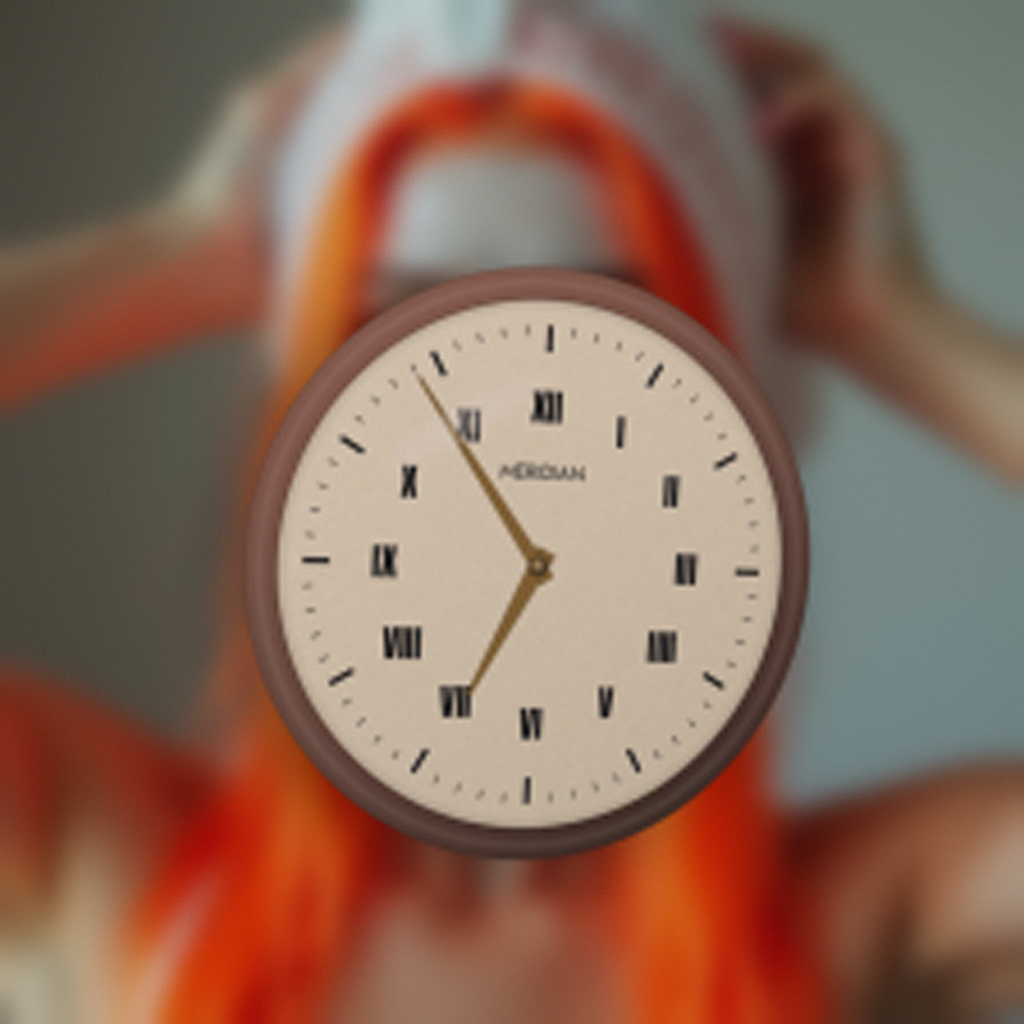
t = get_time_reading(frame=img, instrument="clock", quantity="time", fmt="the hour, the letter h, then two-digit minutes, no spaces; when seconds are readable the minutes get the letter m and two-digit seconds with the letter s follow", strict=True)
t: 6h54
